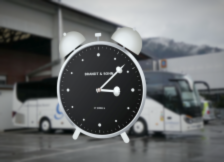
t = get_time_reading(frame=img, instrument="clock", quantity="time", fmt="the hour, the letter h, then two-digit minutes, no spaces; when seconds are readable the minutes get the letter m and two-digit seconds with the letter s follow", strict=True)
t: 3h08
